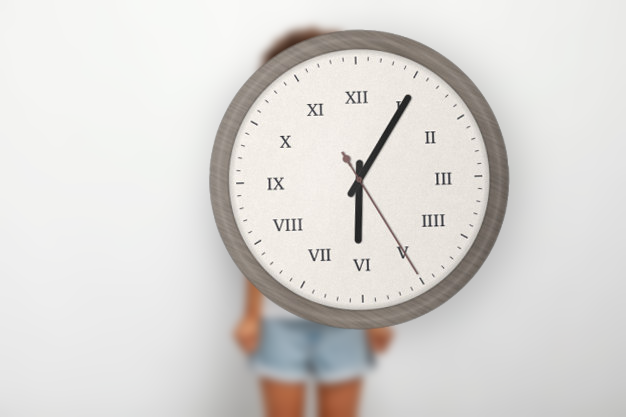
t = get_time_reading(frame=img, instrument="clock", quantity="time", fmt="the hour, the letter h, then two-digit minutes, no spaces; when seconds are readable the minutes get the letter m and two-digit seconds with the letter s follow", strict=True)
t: 6h05m25s
